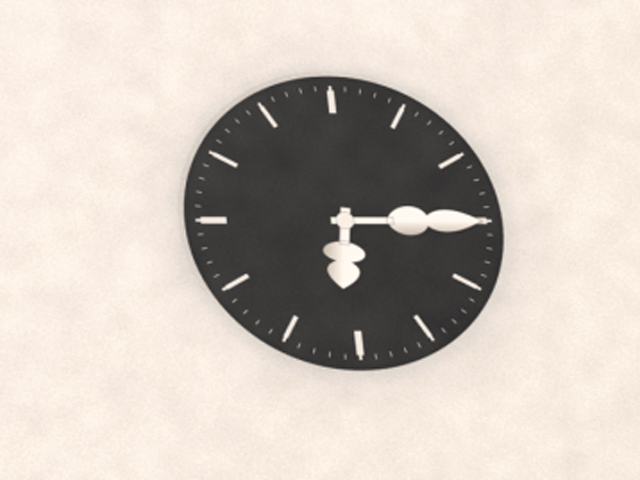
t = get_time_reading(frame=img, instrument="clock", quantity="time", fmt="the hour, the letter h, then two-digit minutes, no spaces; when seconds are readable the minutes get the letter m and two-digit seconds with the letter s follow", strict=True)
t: 6h15
